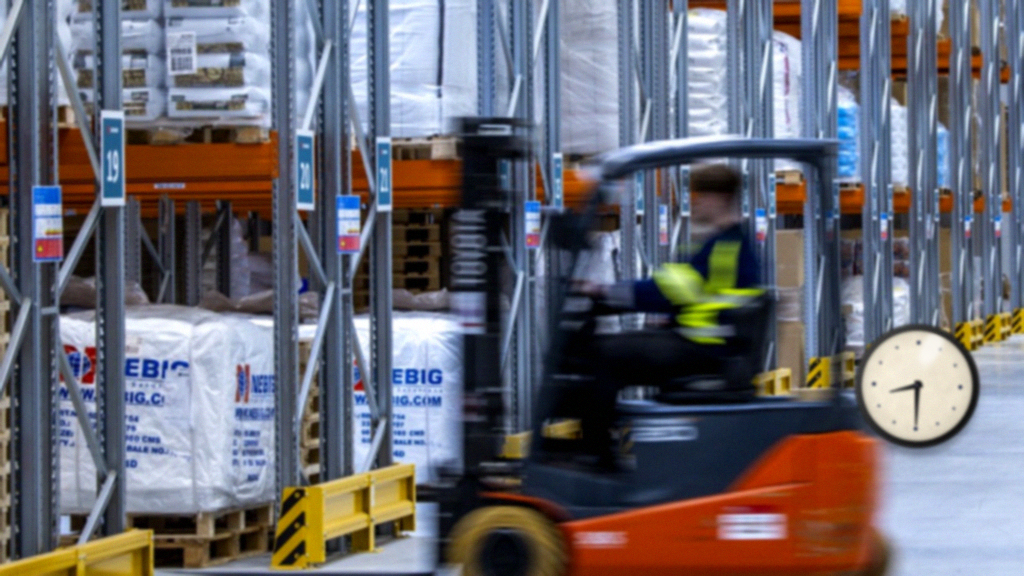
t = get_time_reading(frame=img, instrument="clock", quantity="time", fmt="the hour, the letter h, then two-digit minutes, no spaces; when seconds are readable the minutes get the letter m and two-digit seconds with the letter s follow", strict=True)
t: 8h30
